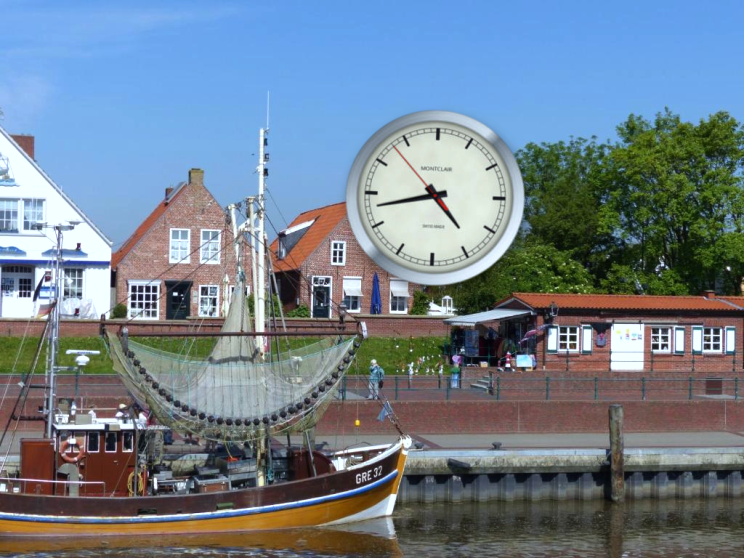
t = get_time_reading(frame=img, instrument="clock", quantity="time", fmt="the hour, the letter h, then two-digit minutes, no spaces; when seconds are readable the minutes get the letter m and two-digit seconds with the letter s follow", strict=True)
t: 4h42m53s
